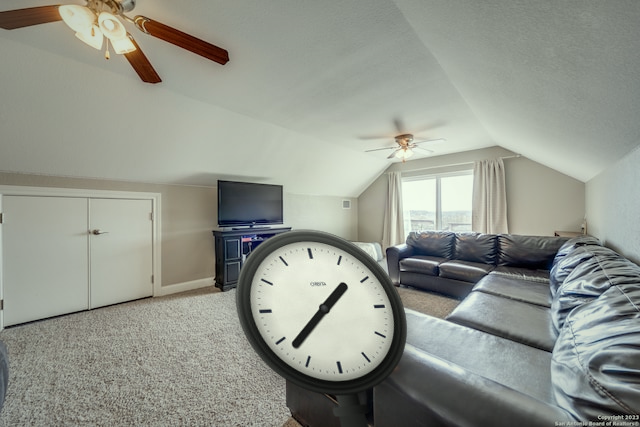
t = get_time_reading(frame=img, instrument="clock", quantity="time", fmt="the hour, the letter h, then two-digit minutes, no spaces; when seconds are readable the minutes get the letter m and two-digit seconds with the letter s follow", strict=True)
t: 1h38
